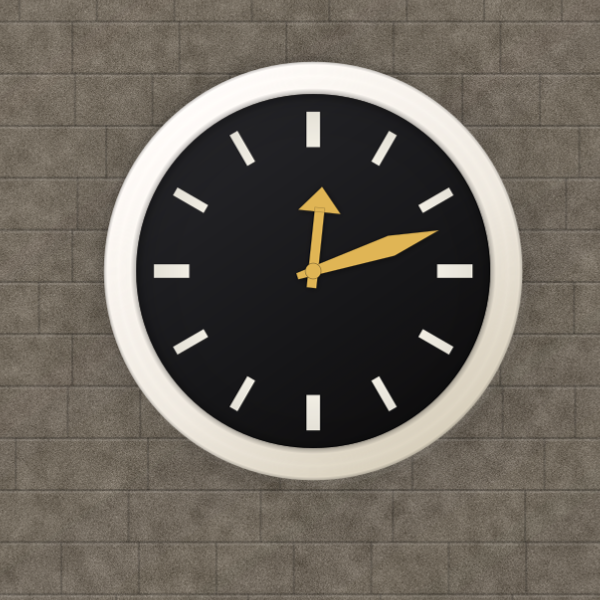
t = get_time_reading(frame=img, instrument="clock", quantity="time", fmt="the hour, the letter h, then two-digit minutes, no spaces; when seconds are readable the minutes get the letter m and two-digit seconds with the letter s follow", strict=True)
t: 12h12
